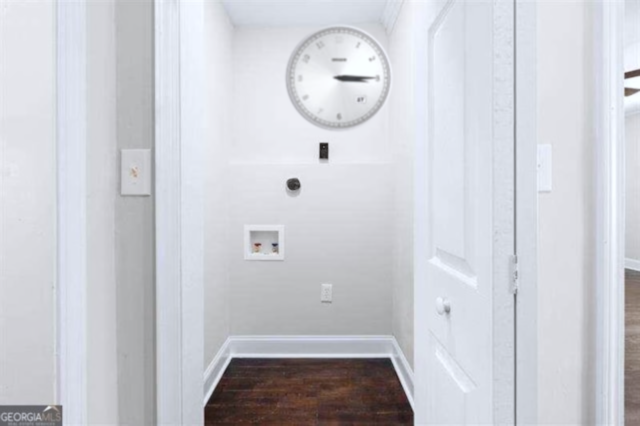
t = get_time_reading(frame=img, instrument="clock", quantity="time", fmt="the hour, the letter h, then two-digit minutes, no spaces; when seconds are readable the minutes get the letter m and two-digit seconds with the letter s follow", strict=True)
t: 3h15
